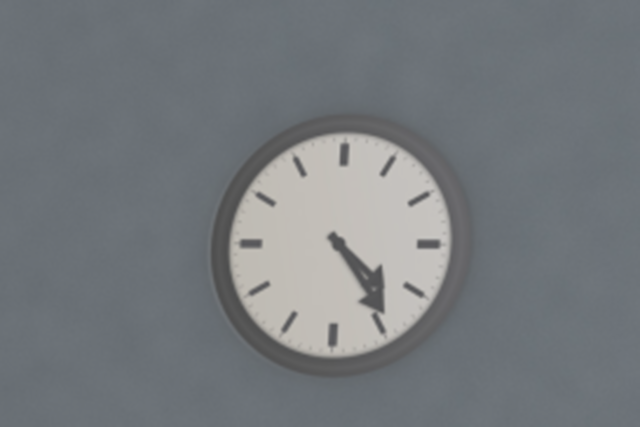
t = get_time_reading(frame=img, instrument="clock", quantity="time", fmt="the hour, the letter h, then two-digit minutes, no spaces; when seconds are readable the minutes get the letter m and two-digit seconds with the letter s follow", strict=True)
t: 4h24
